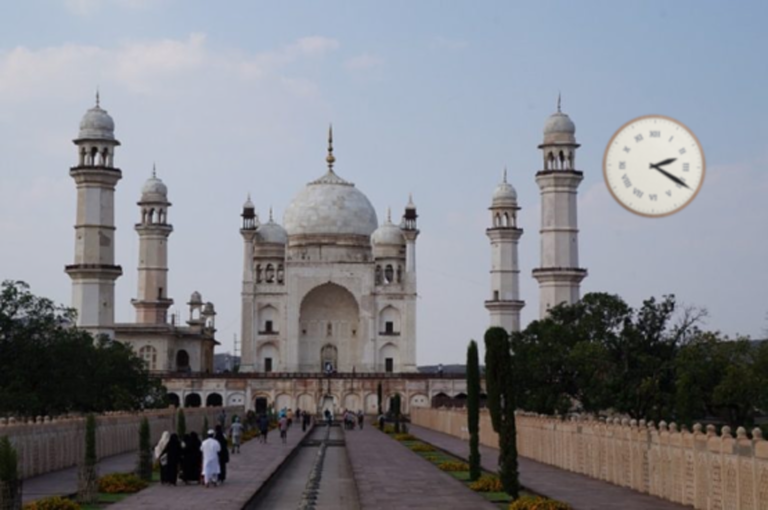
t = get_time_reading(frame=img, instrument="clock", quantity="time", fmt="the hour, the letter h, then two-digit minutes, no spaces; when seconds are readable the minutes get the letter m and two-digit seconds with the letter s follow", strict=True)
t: 2h20
